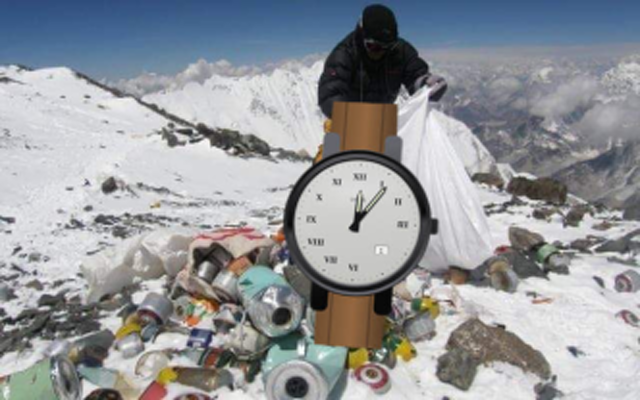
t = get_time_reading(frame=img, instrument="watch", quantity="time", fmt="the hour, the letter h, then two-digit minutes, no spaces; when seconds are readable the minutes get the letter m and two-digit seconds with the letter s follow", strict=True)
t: 12h06
